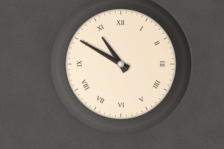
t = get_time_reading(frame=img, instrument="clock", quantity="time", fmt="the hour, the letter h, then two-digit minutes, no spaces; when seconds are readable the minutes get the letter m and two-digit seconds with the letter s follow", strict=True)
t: 10h50
